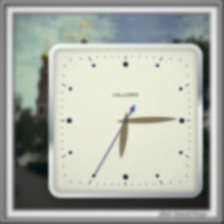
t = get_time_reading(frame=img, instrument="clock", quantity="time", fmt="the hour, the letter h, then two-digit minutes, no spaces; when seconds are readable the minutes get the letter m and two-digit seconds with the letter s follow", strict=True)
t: 6h14m35s
